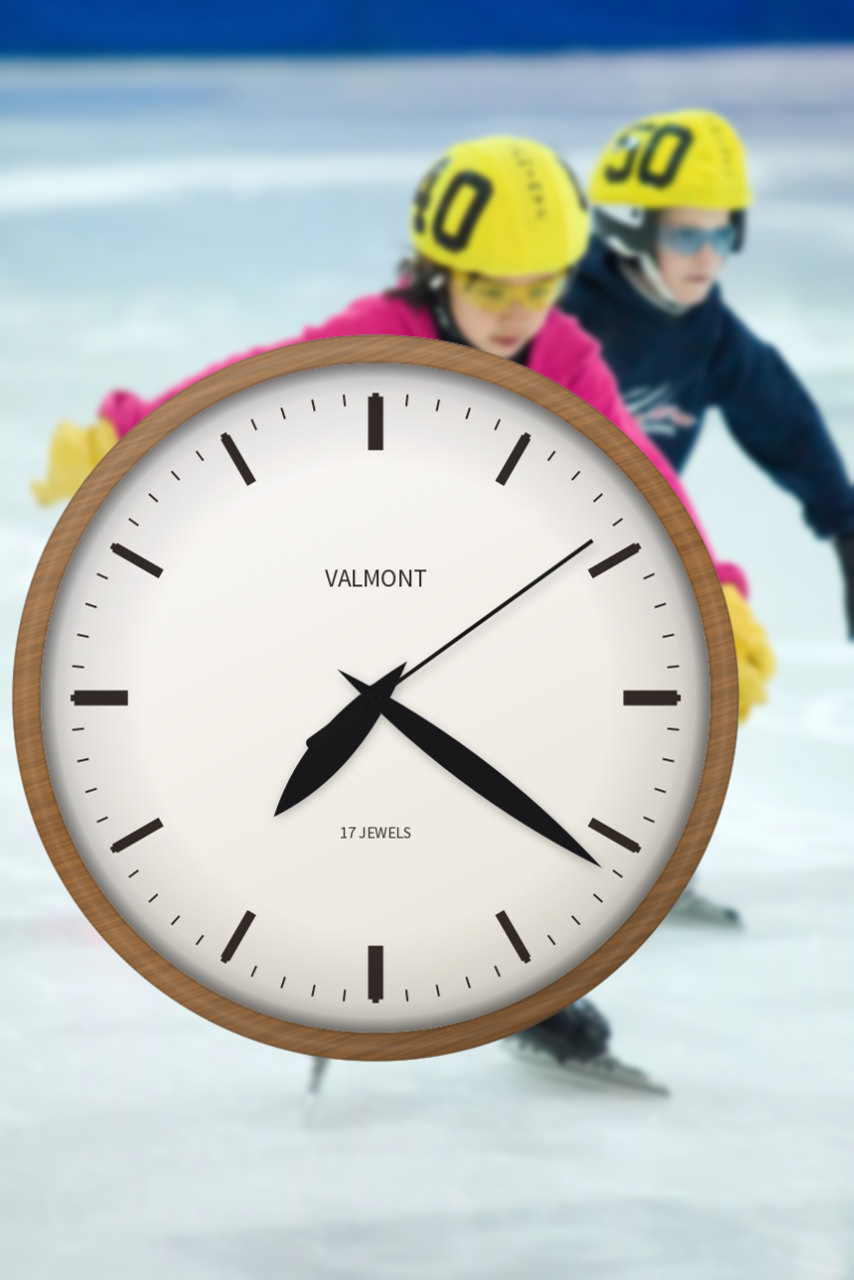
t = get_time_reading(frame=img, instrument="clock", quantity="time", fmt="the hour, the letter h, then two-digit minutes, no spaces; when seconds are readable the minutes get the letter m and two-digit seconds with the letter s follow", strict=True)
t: 7h21m09s
